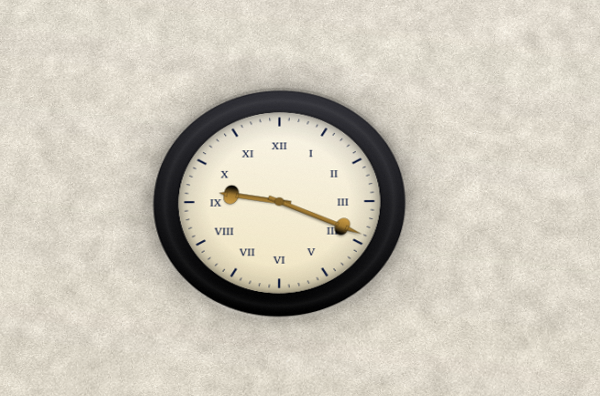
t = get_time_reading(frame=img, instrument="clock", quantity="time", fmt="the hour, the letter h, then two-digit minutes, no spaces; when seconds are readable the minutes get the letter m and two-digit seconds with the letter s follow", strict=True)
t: 9h19
